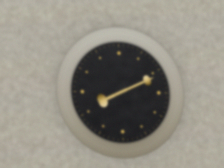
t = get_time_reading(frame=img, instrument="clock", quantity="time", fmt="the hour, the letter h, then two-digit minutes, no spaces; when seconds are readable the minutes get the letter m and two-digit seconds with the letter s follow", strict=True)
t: 8h11
